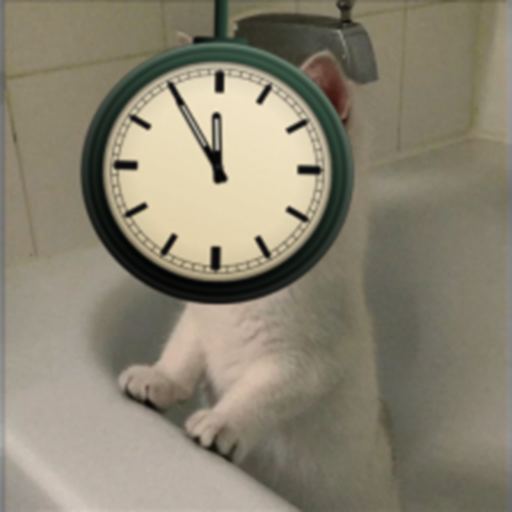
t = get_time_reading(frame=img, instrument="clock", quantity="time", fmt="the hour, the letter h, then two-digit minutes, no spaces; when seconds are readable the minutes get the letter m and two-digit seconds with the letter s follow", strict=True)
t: 11h55
